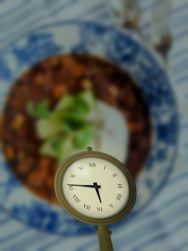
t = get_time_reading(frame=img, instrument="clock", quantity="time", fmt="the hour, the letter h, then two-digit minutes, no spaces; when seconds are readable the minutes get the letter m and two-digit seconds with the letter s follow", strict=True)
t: 5h46
